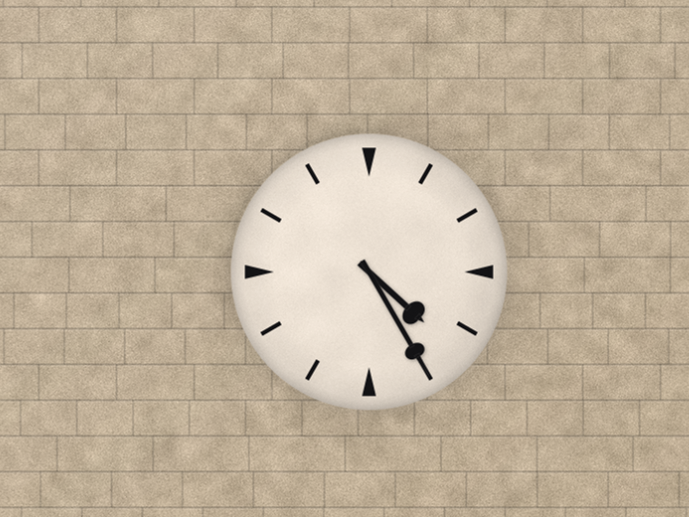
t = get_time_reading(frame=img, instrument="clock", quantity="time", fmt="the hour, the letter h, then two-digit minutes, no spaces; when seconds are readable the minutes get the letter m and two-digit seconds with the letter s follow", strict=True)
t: 4h25
